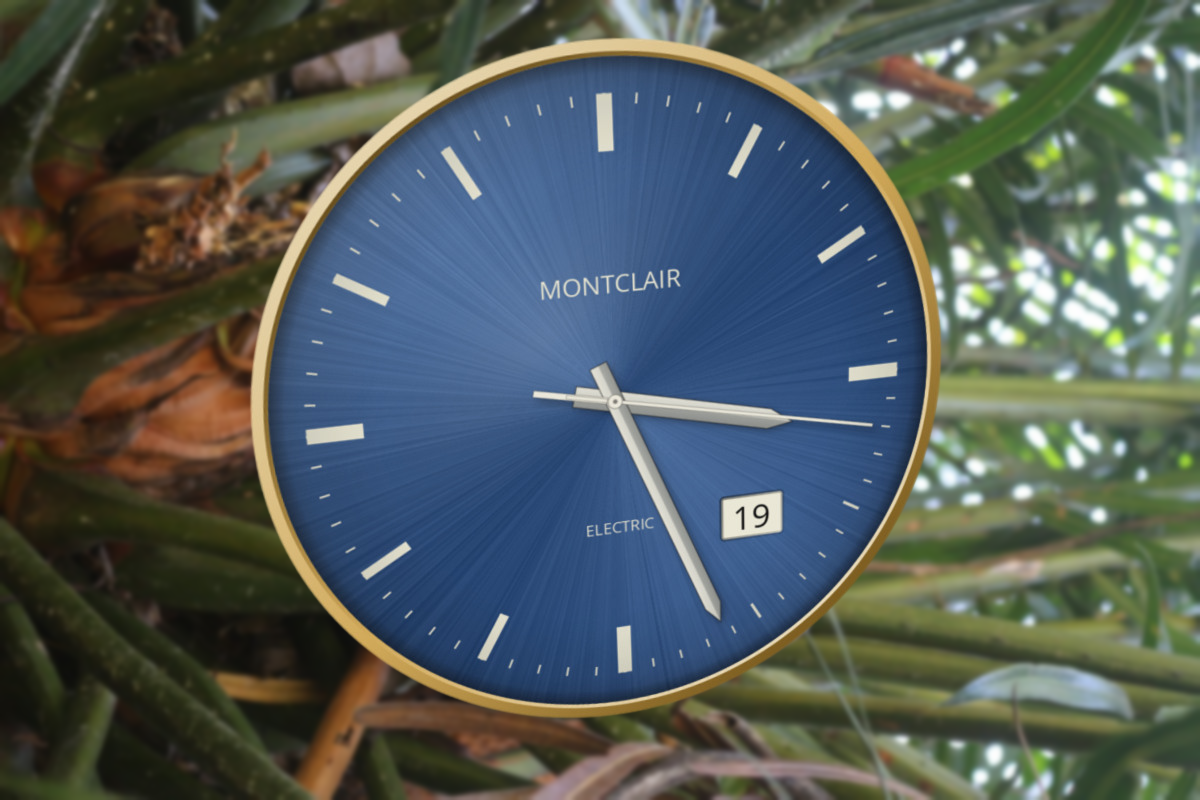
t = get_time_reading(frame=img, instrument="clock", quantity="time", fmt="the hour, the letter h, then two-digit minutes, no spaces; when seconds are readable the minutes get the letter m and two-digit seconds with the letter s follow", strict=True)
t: 3h26m17s
